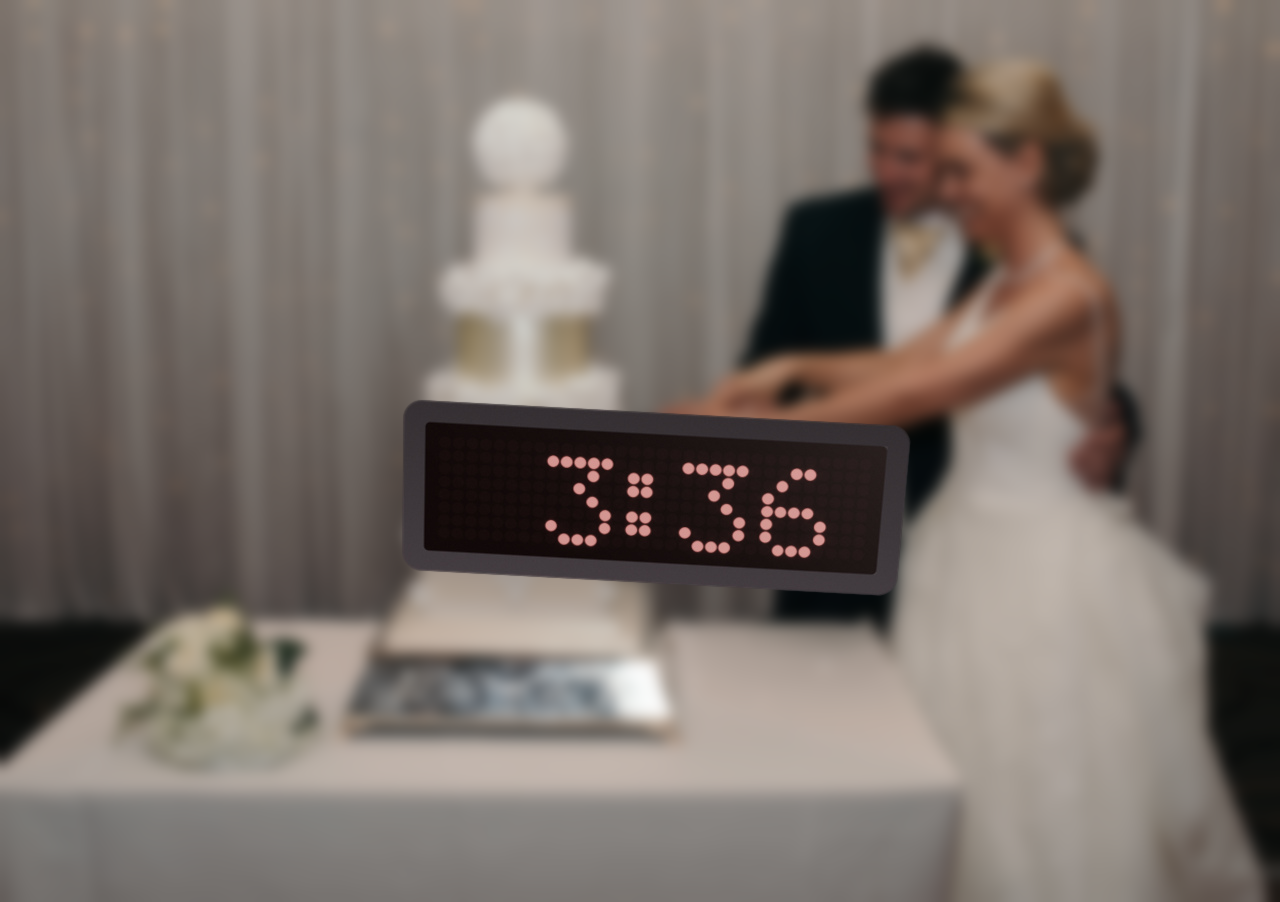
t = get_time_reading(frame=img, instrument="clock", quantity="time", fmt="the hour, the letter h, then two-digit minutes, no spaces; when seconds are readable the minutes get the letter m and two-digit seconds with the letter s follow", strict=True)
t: 3h36
